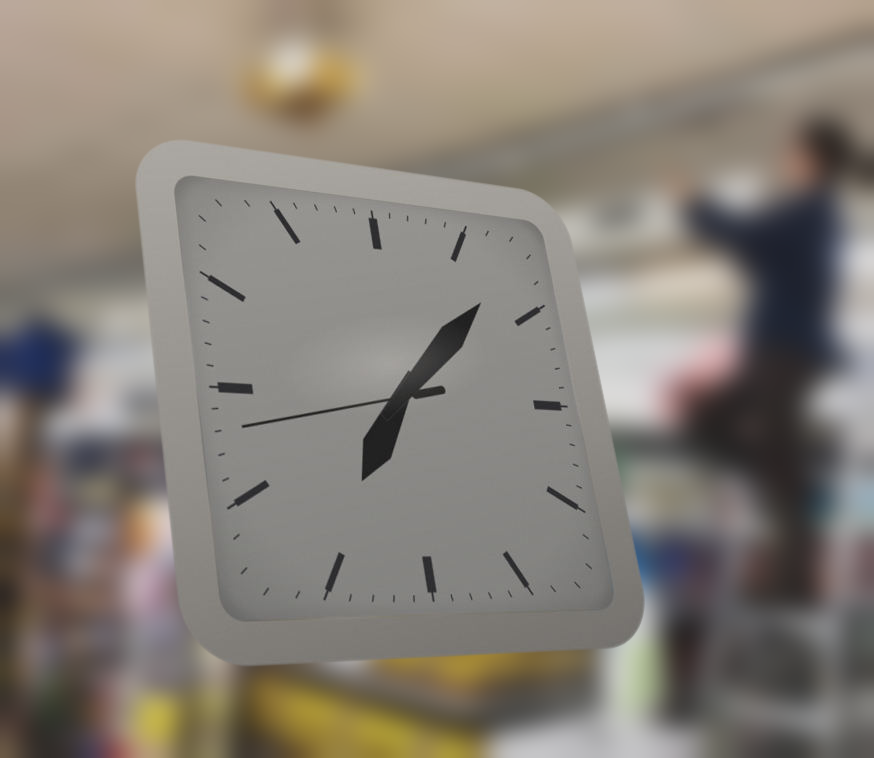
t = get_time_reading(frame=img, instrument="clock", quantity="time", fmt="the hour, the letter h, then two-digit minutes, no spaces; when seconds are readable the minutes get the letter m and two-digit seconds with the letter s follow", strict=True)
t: 7h07m43s
